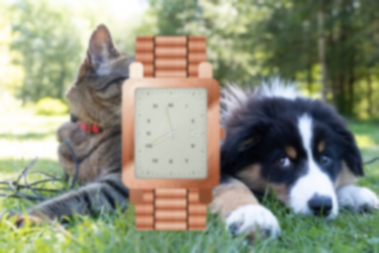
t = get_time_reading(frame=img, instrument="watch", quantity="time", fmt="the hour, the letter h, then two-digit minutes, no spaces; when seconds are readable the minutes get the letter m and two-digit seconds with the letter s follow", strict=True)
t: 7h58
